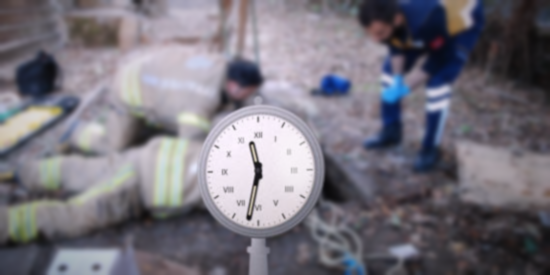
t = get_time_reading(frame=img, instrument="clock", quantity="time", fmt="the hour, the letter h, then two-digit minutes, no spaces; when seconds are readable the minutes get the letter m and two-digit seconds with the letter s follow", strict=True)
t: 11h32
